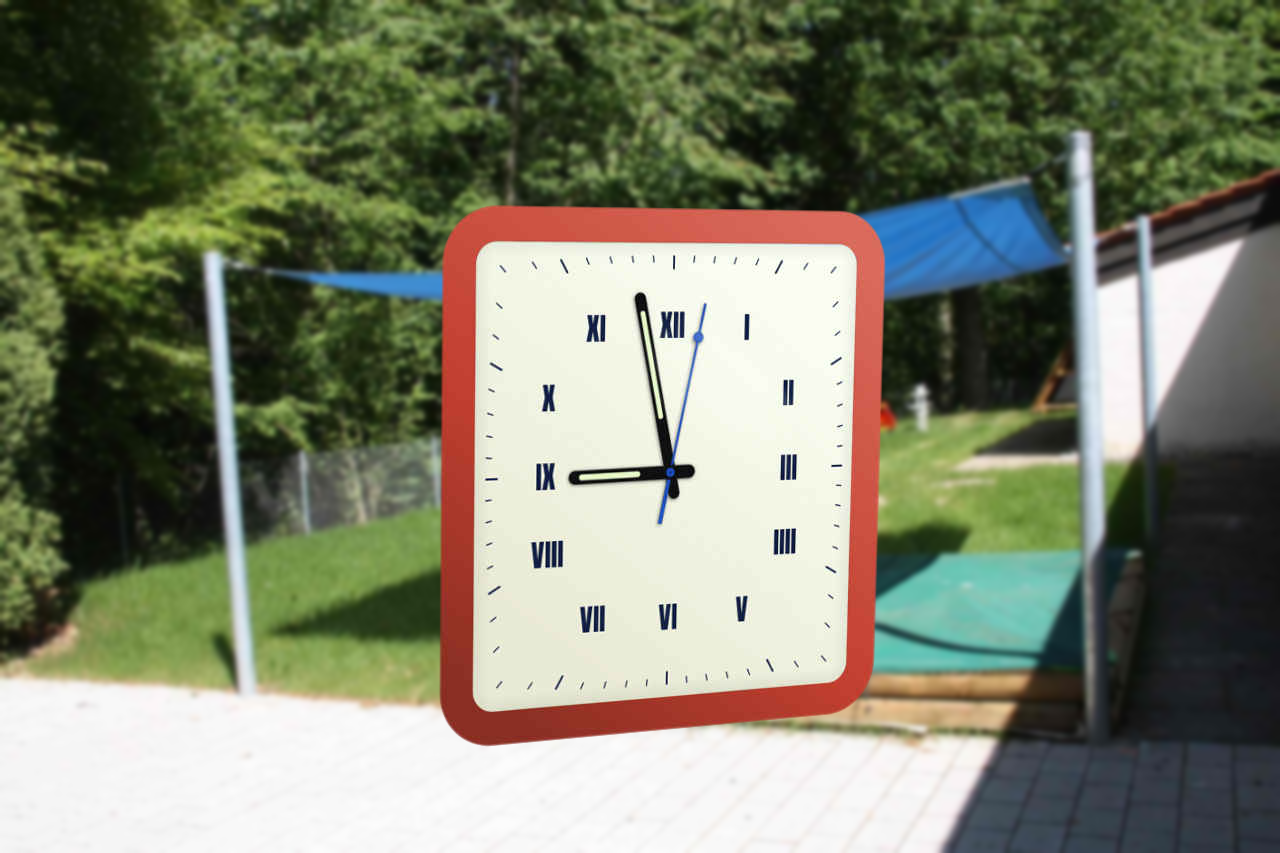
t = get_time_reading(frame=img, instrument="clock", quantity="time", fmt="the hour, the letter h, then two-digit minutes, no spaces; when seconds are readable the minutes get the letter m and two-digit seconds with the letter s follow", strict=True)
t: 8h58m02s
